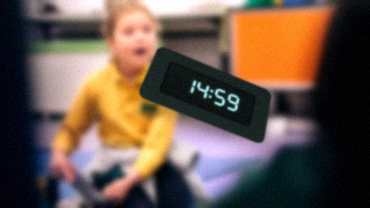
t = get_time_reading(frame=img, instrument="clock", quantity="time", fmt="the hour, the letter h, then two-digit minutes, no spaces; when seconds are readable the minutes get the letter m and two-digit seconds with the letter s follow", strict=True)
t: 14h59
